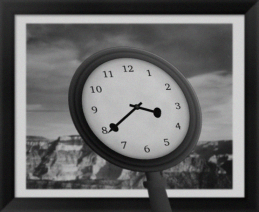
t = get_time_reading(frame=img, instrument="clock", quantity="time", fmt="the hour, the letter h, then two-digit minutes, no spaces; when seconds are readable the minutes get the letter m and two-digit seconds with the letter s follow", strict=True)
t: 3h39
